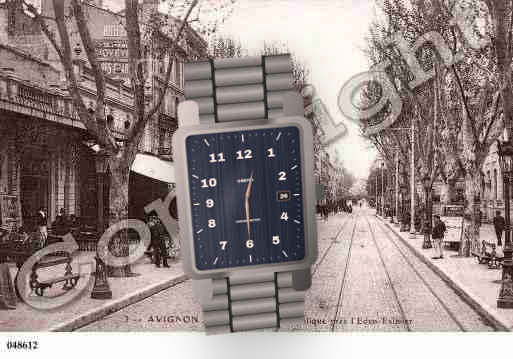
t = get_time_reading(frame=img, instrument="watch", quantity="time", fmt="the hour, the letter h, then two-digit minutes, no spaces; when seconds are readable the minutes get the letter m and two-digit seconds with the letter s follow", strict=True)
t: 12h30
